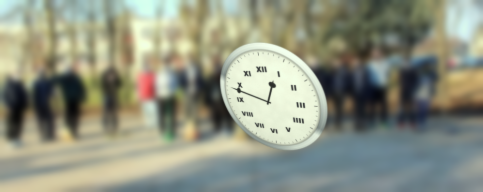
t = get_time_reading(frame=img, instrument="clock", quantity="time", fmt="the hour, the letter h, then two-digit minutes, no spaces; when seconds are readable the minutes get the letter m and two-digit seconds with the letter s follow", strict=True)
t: 12h48
